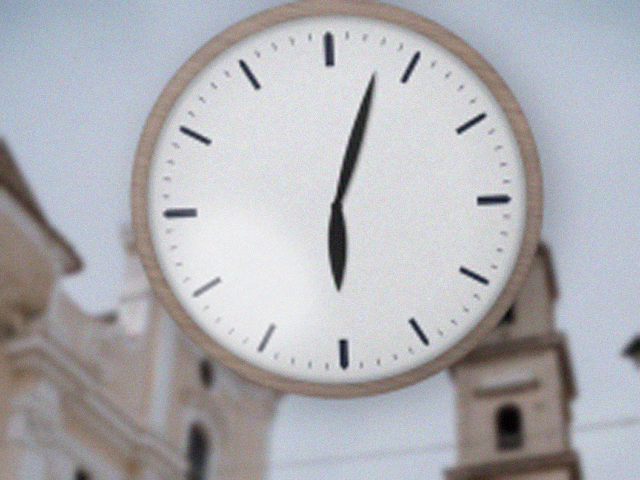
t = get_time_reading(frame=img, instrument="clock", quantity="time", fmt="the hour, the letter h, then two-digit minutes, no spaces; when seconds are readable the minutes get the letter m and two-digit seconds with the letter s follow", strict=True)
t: 6h03
